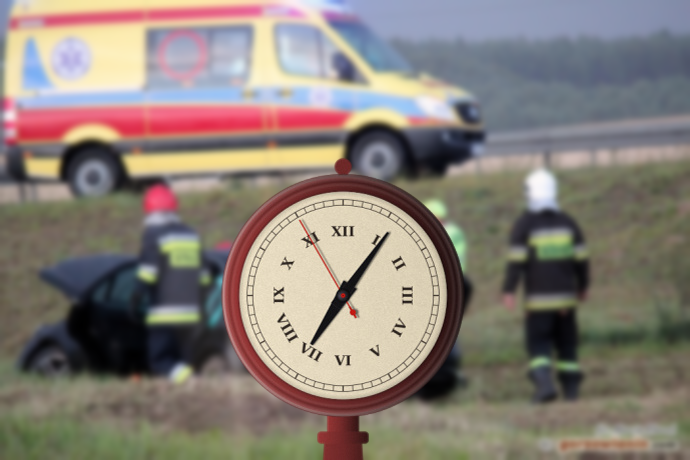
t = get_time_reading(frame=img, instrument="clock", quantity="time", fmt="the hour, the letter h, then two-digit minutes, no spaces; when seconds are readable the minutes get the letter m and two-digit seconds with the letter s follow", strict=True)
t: 7h05m55s
